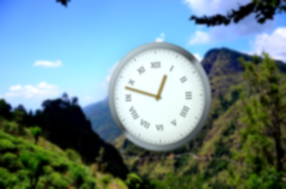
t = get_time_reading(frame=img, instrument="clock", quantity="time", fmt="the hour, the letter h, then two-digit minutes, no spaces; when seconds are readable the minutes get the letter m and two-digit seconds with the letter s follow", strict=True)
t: 12h48
